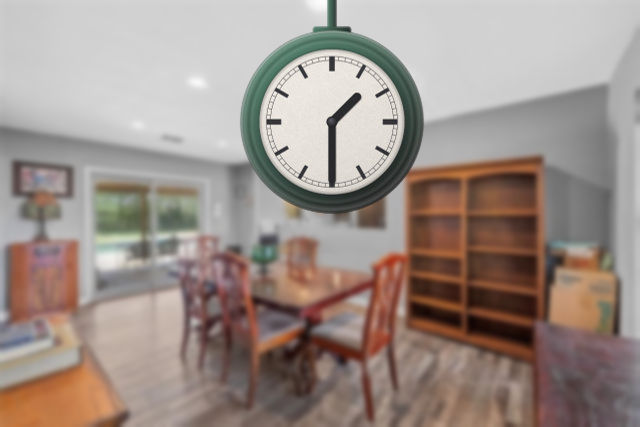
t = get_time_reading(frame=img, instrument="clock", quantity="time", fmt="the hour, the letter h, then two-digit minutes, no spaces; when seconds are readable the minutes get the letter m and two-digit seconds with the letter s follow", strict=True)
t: 1h30
